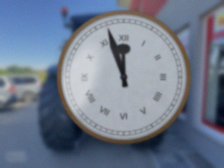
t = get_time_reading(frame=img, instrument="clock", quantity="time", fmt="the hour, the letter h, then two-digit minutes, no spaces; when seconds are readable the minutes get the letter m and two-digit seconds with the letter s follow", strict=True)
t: 11h57
